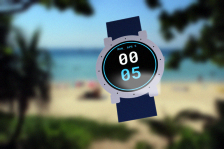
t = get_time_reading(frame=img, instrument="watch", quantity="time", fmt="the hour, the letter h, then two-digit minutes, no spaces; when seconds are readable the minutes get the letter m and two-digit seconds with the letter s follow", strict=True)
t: 0h05
